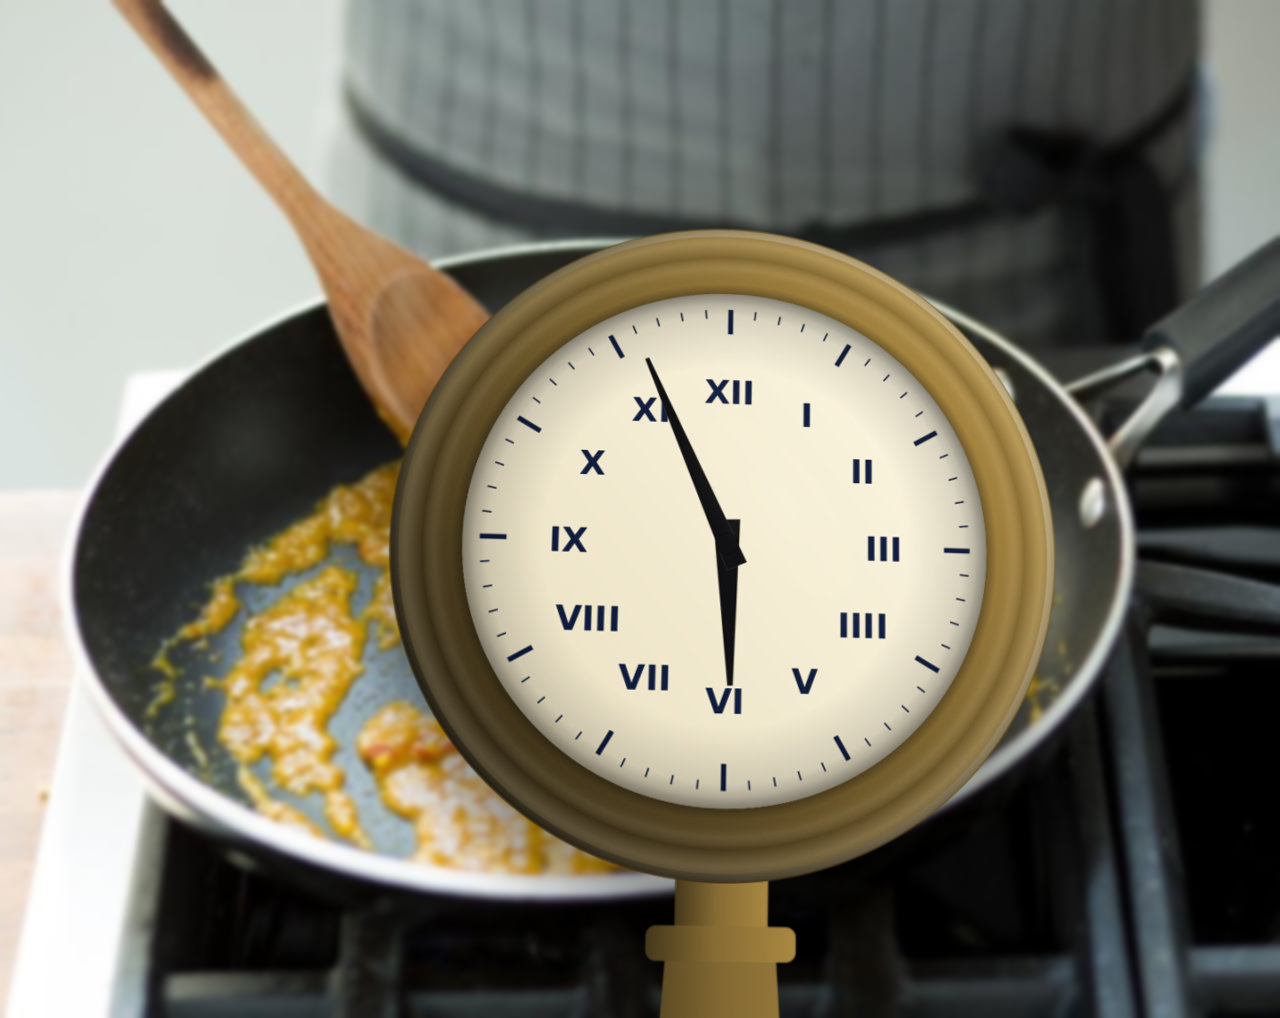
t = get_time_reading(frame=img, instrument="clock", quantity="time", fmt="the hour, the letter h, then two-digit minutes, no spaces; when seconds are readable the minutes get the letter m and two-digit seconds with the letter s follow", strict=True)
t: 5h56
